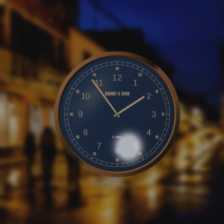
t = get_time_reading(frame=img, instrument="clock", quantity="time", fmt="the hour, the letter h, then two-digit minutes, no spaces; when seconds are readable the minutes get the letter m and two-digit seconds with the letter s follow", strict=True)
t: 1h54
